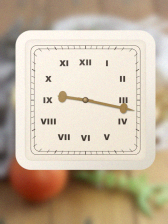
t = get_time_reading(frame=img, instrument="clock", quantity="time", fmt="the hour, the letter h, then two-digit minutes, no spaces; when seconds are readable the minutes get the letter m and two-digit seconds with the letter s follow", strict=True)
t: 9h17
